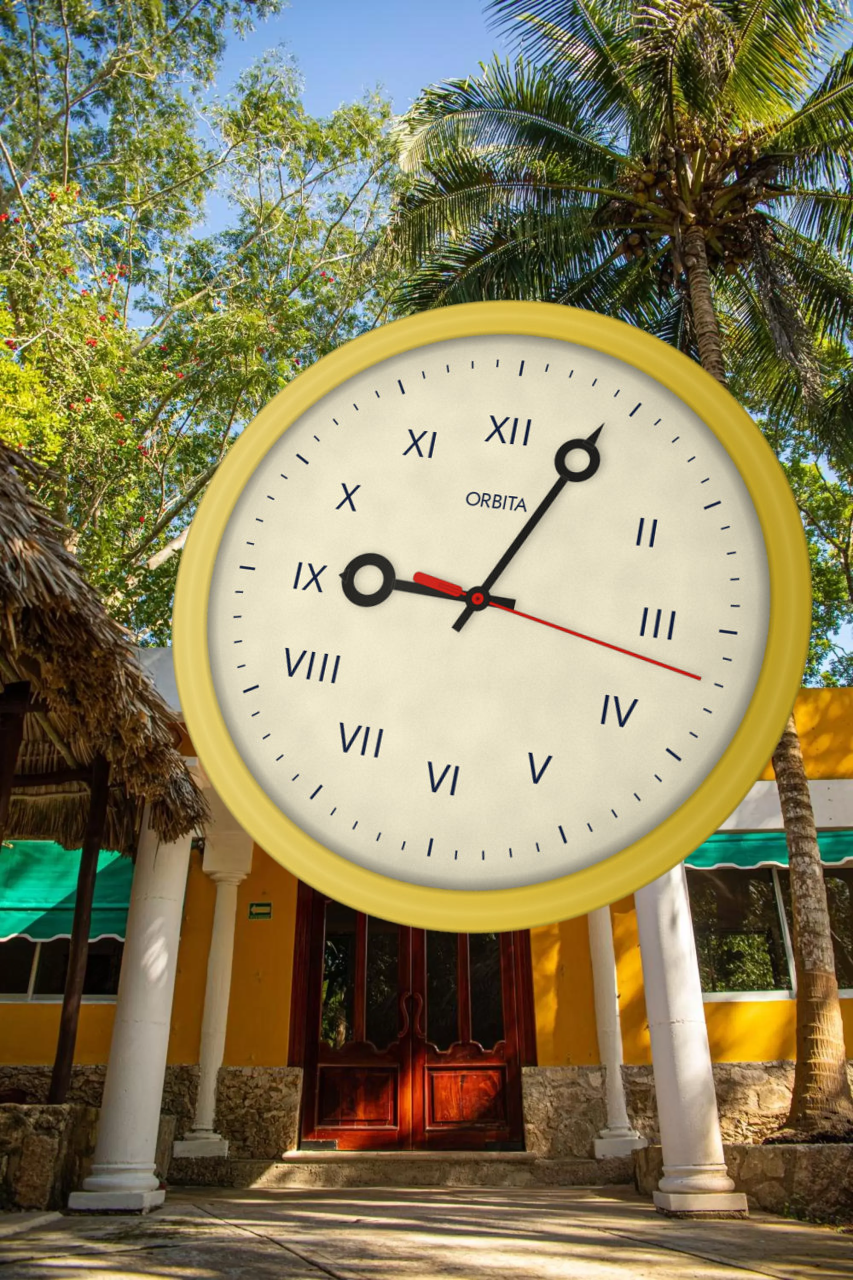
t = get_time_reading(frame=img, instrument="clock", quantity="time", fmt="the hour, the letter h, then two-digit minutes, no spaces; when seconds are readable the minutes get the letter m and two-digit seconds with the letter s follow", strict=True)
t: 9h04m17s
